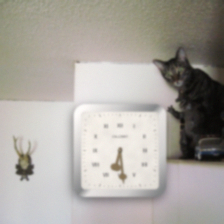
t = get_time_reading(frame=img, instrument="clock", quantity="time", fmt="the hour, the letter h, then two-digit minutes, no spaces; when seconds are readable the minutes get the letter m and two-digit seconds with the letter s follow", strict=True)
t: 6h29
